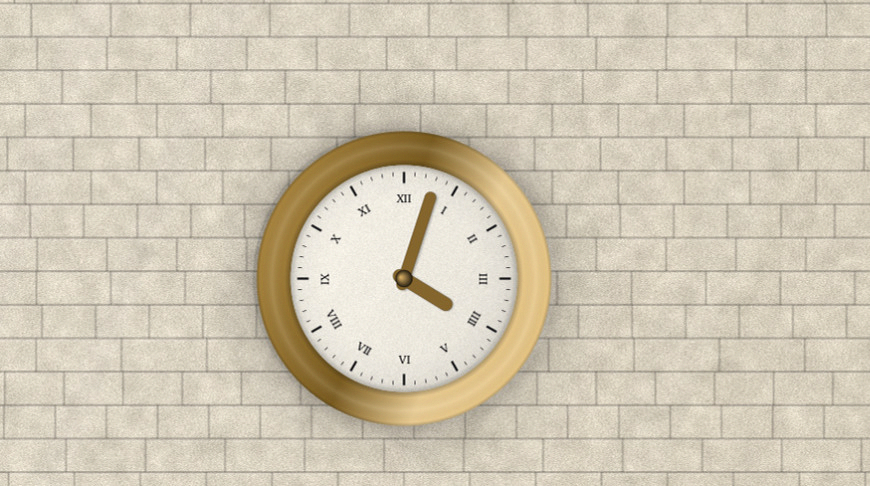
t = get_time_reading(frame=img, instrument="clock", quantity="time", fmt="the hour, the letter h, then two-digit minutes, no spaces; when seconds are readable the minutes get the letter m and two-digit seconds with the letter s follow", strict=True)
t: 4h03
